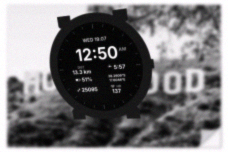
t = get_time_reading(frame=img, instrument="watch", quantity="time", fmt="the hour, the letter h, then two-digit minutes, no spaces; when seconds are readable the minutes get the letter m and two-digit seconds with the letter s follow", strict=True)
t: 12h50
